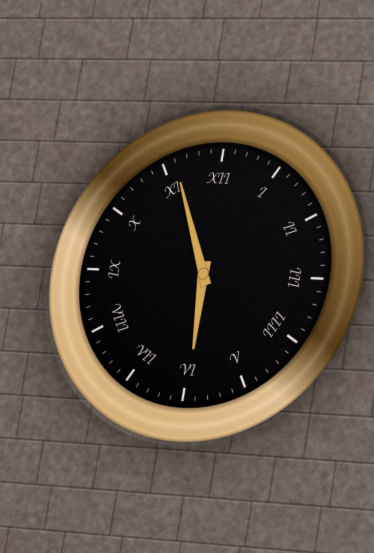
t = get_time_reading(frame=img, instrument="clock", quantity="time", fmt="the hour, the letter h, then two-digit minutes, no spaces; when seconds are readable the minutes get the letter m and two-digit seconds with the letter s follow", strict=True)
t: 5h56
